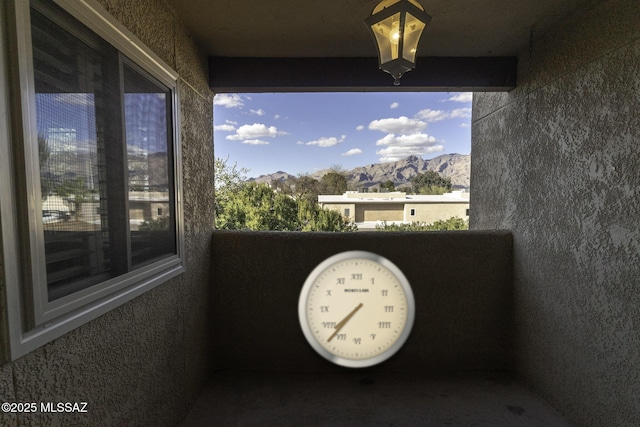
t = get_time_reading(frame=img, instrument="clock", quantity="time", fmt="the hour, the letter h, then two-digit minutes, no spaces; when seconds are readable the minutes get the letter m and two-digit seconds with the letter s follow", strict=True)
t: 7h37
